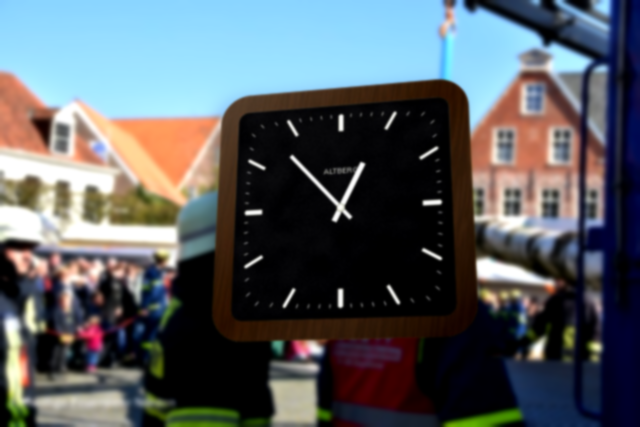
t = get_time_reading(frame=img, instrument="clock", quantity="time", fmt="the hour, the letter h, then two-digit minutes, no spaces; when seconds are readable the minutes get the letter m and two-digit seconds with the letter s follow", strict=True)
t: 12h53
